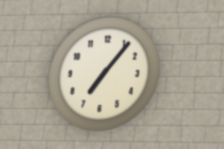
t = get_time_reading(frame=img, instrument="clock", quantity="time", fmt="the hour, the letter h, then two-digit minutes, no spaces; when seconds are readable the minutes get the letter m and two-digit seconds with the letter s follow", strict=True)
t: 7h06
